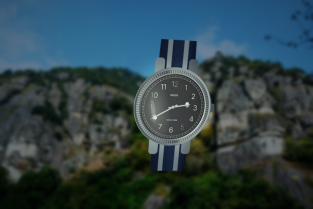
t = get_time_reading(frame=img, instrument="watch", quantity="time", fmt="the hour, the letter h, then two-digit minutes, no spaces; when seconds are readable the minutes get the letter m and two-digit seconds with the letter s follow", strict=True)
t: 2h40
